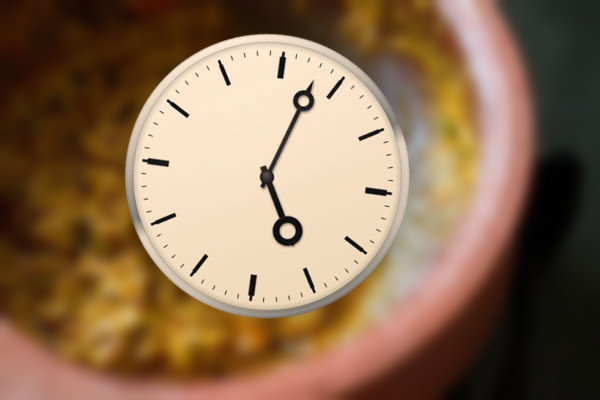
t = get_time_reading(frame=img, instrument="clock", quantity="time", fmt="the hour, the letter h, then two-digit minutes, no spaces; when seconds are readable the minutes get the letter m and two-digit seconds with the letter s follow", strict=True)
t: 5h03
